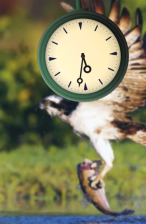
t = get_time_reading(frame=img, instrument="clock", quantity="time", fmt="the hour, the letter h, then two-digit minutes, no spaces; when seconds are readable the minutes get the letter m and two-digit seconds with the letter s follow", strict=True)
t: 5h32
